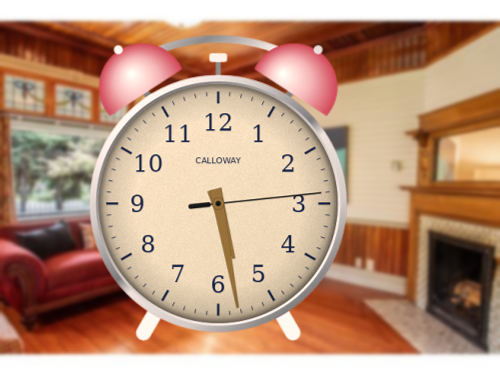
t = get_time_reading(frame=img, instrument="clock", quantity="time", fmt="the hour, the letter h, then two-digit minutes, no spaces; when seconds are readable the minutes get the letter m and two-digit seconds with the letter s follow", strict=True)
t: 5h28m14s
